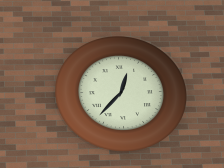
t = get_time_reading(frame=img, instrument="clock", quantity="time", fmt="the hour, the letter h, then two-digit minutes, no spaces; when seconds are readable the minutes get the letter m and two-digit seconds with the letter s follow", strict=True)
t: 12h37
